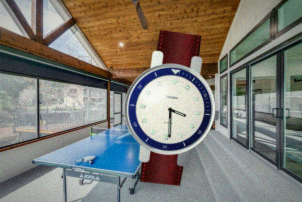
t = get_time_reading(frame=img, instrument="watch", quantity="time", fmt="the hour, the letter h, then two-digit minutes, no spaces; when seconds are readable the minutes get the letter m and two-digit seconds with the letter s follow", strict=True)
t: 3h29
